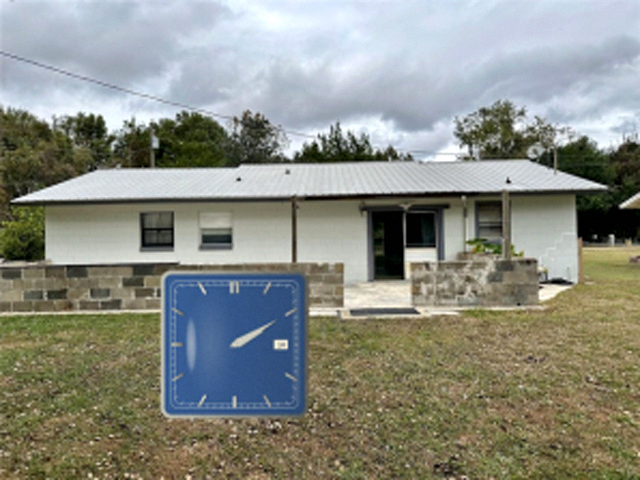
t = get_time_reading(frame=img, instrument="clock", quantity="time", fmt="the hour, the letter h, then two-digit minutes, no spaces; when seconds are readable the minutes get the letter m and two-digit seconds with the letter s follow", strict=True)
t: 2h10
